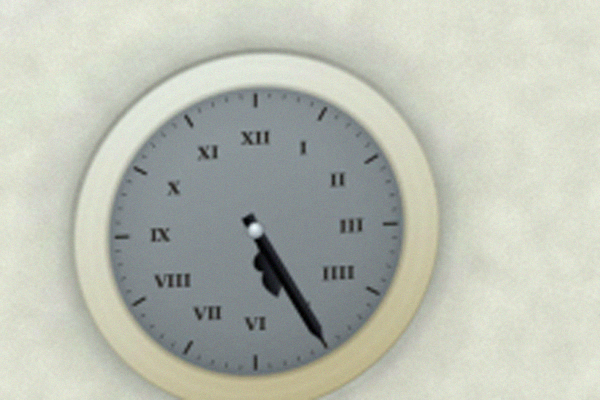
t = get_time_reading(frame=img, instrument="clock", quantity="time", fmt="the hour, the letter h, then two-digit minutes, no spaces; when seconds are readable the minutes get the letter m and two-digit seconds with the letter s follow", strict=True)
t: 5h25
